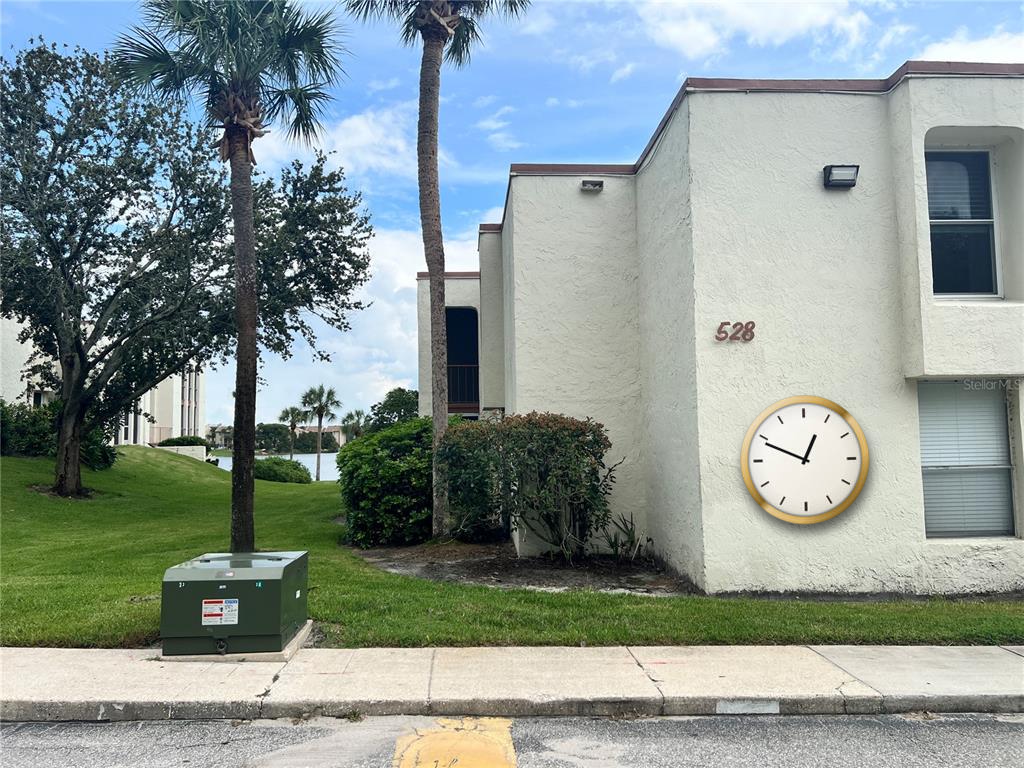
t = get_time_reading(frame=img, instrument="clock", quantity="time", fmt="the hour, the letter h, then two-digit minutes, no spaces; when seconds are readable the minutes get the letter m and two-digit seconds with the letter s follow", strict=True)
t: 12h49
